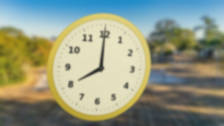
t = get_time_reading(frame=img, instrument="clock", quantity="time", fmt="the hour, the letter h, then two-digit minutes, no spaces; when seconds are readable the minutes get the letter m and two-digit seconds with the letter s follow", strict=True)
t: 8h00
